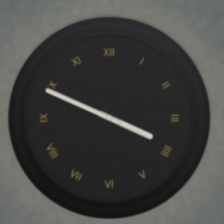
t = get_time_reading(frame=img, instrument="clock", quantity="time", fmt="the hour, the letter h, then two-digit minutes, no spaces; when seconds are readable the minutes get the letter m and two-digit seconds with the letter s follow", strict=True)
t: 3h49
